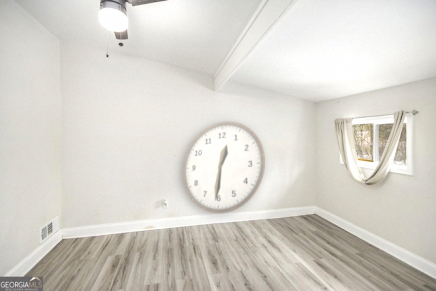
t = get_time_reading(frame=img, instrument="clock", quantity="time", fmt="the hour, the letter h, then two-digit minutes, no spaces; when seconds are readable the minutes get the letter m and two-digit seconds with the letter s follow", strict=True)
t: 12h31
